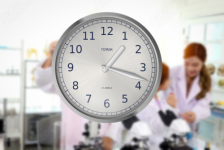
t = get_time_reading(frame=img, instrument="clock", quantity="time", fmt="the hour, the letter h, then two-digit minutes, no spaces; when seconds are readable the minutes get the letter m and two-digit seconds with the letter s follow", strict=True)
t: 1h18
